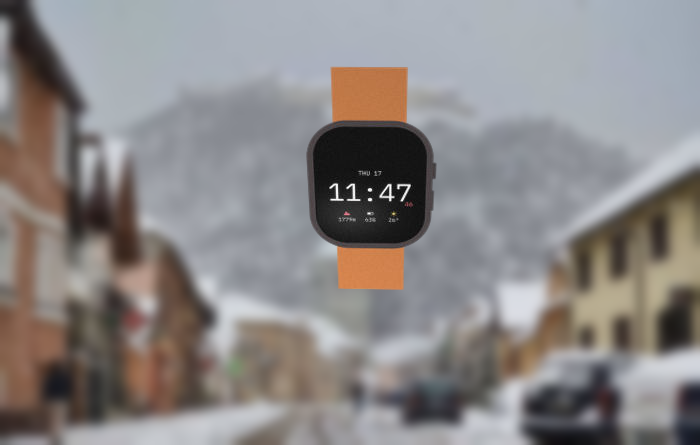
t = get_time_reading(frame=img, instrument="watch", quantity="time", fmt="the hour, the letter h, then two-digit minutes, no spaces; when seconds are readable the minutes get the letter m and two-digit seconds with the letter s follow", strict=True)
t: 11h47
